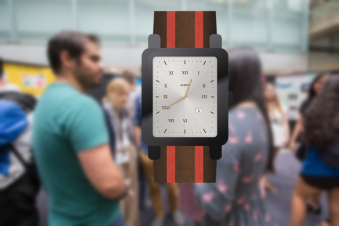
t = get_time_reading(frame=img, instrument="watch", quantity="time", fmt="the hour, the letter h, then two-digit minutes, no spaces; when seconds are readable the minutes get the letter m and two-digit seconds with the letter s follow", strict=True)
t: 12h40
